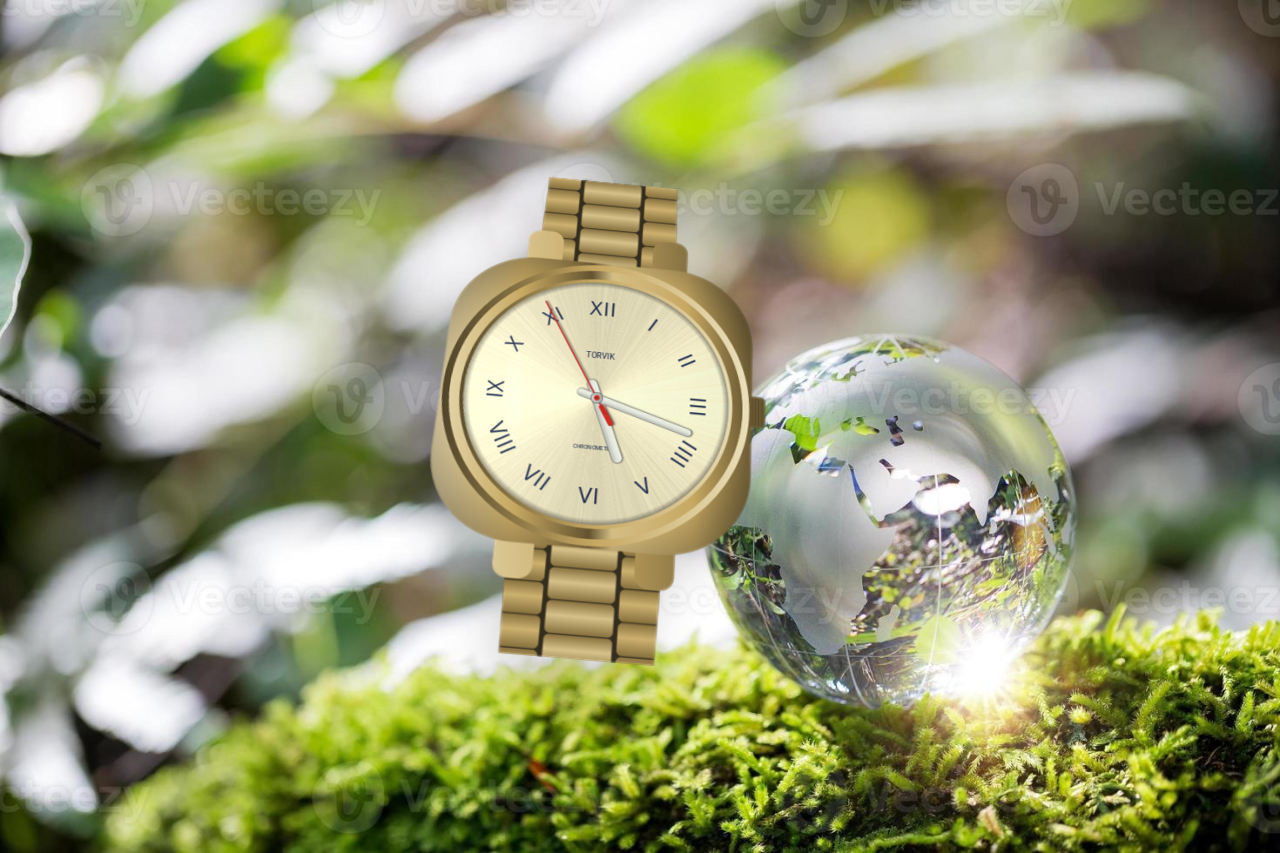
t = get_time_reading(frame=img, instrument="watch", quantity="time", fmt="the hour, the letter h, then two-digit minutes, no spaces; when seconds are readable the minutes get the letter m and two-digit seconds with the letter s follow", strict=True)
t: 5h17m55s
